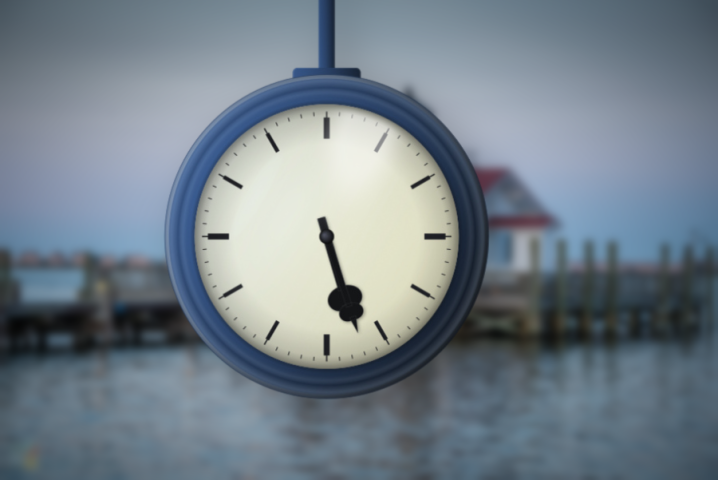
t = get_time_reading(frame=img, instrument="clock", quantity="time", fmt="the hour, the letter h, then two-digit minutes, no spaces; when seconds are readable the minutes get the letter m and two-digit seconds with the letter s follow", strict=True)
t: 5h27
